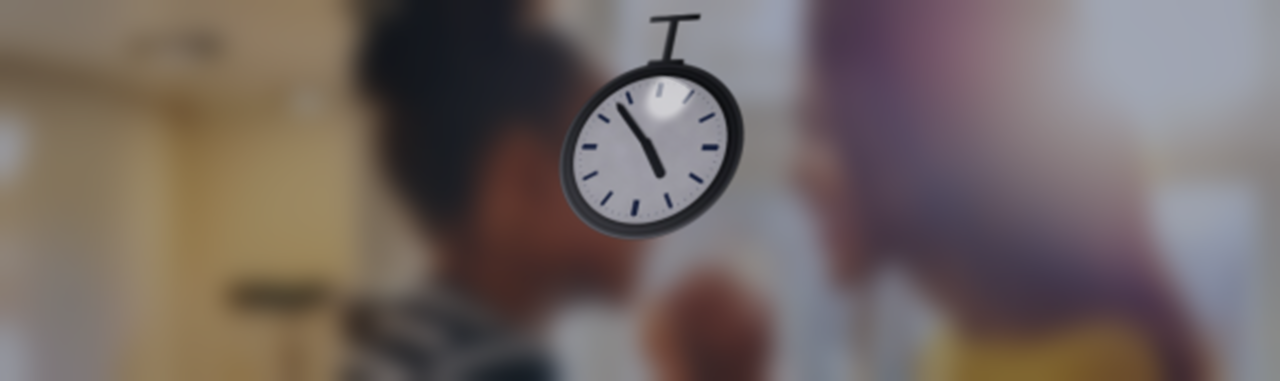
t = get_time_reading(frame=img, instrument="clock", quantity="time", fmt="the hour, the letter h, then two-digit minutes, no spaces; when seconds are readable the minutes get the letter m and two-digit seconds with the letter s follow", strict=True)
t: 4h53
